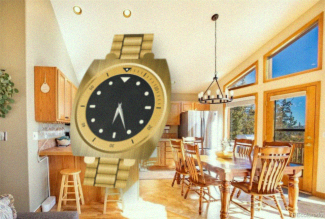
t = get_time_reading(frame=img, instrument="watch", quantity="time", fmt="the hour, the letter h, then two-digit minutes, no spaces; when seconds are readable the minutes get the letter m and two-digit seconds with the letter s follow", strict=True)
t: 6h26
